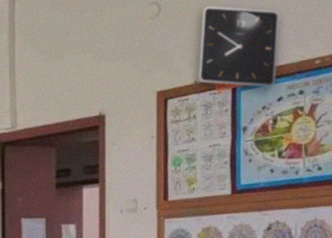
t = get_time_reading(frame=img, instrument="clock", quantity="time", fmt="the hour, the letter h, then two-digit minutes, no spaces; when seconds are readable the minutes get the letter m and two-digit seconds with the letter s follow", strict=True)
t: 7h50
